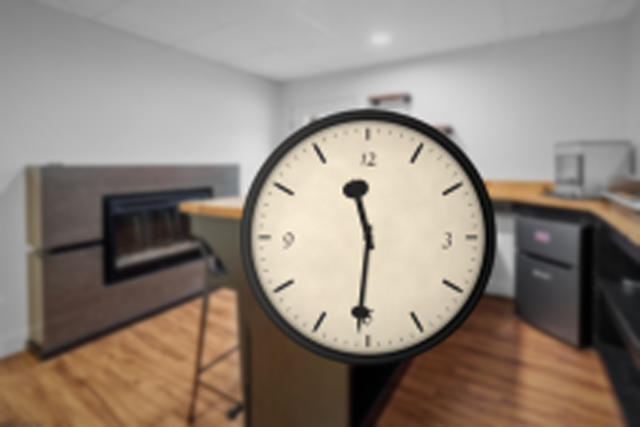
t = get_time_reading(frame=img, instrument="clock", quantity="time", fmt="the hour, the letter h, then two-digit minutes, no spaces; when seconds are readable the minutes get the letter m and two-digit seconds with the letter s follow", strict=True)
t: 11h31
